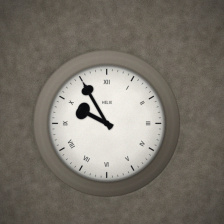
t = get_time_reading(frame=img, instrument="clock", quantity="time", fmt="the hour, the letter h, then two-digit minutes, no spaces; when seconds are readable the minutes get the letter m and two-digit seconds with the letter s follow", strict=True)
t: 9h55
